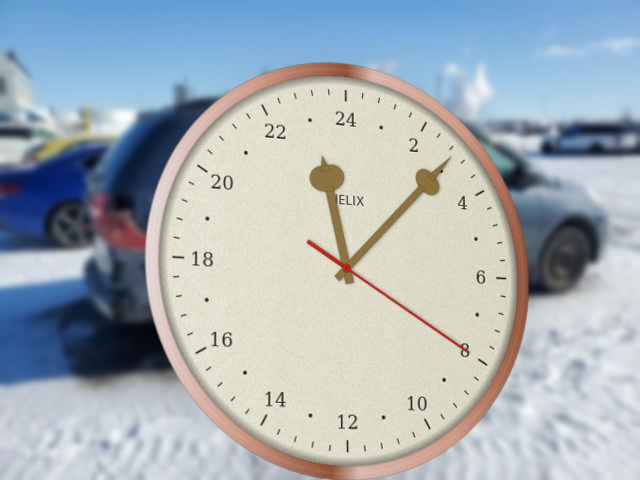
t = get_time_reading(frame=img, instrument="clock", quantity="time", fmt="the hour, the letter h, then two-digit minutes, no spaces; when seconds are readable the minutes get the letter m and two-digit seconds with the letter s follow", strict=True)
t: 23h07m20s
